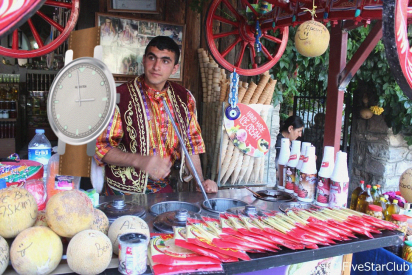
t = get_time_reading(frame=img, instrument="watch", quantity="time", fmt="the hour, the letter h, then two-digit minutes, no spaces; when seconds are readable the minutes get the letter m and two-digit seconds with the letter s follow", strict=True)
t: 2h58
